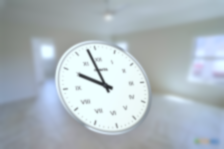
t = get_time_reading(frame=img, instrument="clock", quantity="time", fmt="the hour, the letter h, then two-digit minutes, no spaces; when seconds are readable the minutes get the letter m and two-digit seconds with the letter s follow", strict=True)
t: 9h58
